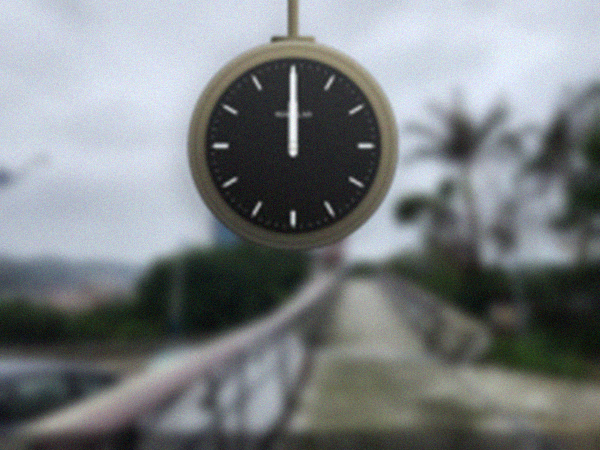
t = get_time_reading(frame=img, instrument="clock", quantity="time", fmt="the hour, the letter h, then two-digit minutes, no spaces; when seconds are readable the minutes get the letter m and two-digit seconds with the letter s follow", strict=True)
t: 12h00
